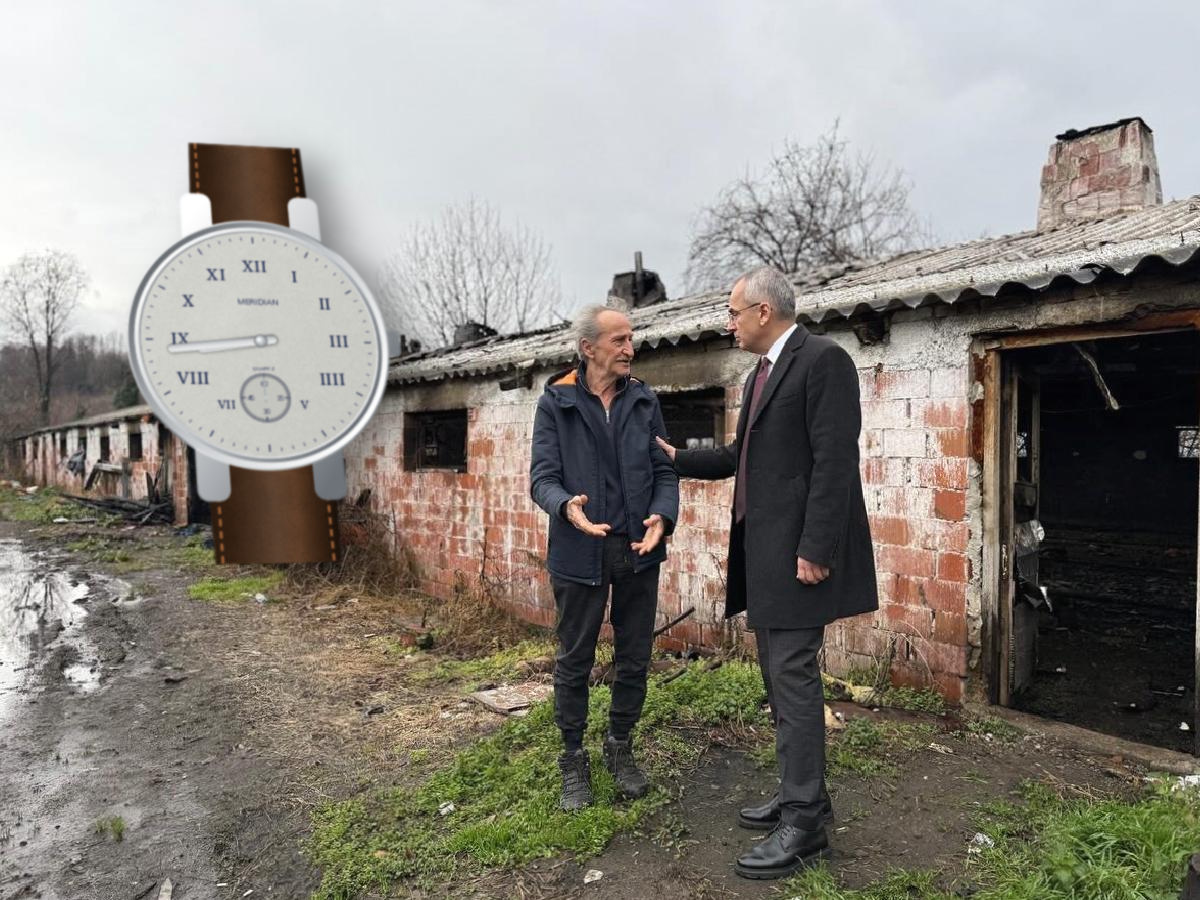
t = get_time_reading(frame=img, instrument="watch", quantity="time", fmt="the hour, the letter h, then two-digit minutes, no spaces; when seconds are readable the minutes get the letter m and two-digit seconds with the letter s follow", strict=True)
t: 8h44
